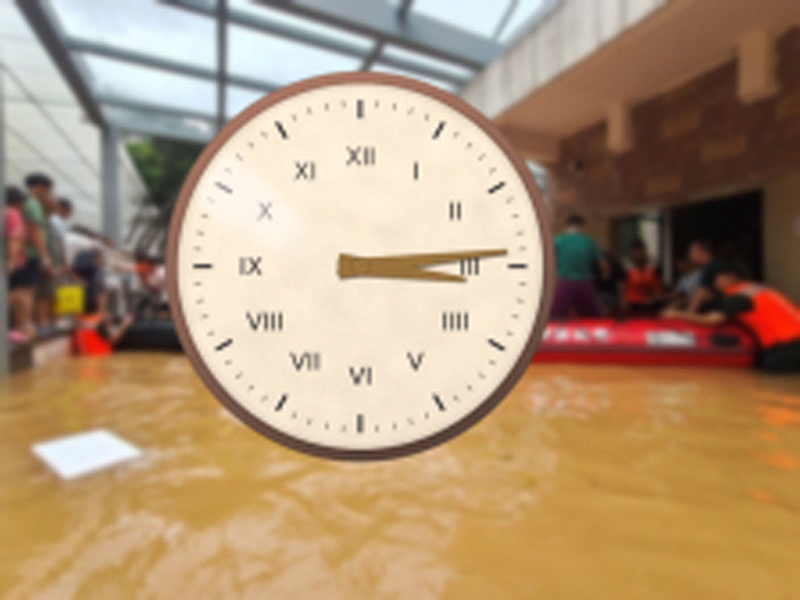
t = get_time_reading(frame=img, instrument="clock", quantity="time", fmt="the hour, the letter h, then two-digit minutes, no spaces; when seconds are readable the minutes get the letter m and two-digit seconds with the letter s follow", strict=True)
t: 3h14
